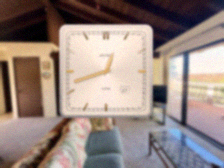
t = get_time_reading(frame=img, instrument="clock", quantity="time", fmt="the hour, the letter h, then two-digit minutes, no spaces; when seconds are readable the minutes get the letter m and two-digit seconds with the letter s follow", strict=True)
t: 12h42
